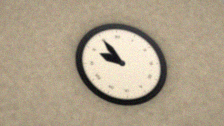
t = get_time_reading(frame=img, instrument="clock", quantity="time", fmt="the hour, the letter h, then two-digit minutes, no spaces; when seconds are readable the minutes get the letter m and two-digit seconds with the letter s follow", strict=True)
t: 9h55
